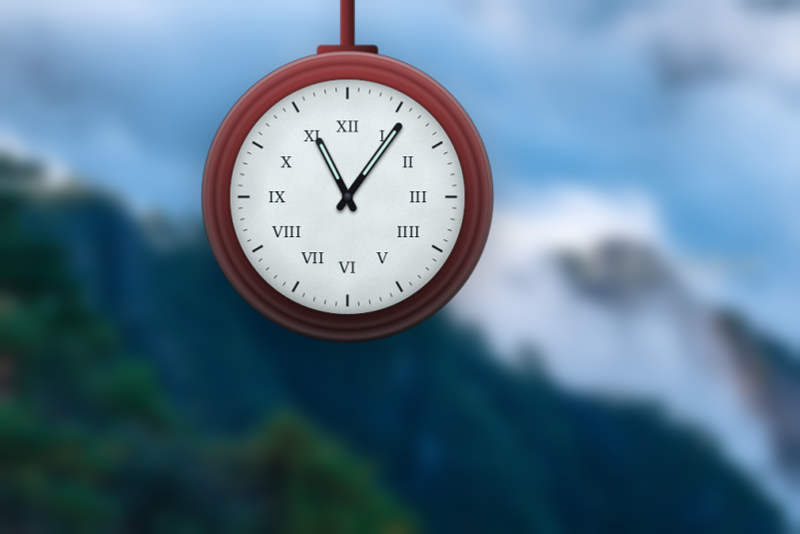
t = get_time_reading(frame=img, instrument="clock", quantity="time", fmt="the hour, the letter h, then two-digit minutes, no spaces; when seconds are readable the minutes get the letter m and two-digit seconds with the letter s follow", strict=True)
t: 11h06
